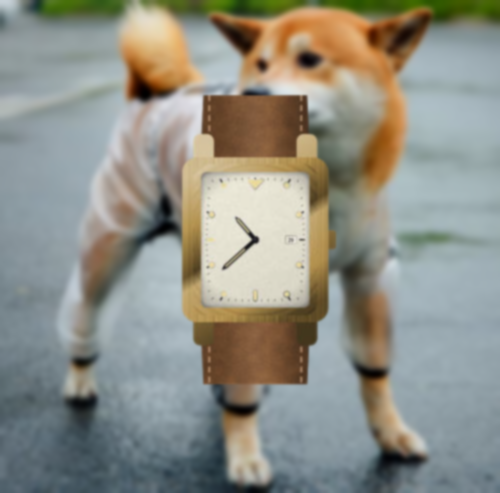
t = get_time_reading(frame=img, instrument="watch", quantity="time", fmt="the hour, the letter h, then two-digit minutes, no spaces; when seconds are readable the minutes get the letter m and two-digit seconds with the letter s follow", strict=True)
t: 10h38
